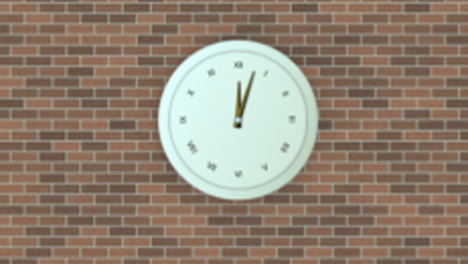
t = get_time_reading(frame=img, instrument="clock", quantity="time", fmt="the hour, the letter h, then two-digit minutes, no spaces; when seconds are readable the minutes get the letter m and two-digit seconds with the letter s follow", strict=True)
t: 12h03
